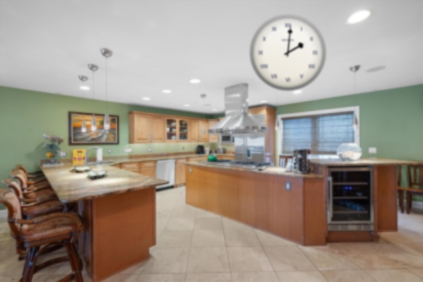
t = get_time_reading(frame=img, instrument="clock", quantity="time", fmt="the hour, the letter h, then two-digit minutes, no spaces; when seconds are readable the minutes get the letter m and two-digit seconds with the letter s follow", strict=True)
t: 2h01
